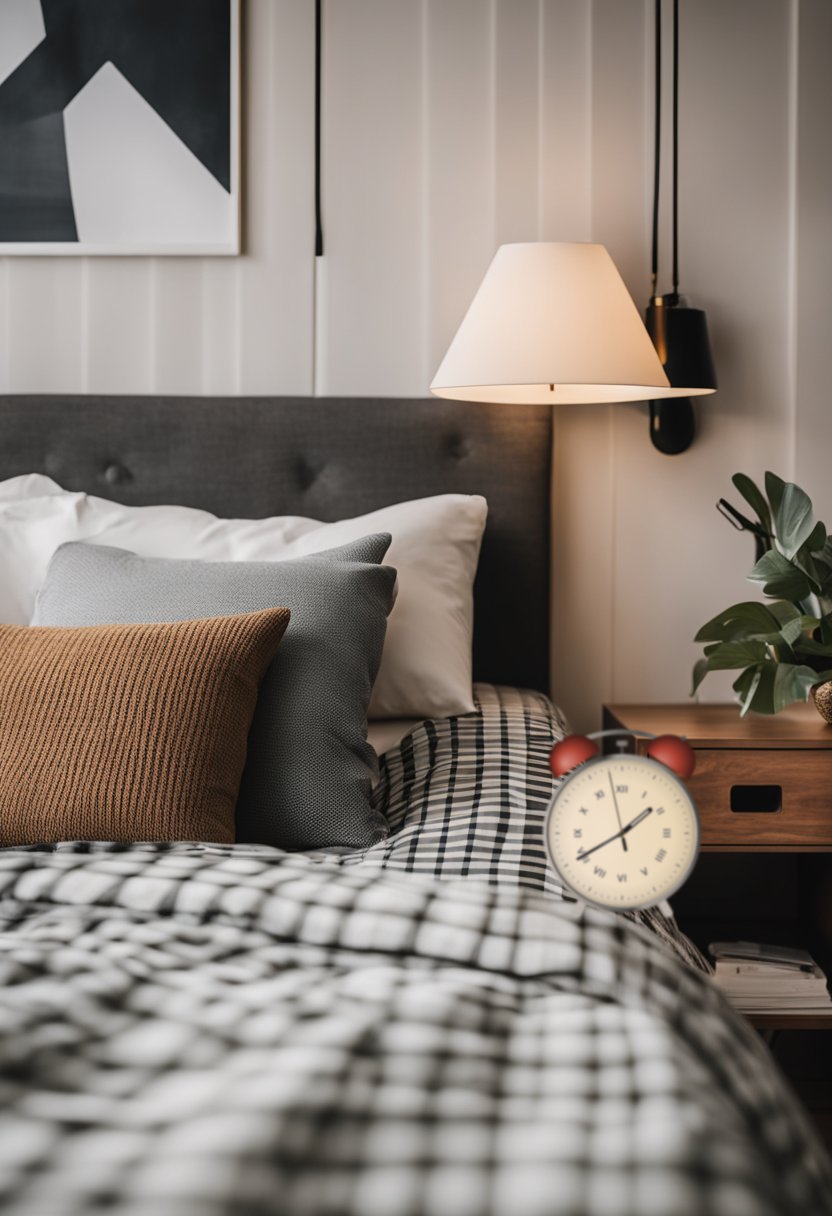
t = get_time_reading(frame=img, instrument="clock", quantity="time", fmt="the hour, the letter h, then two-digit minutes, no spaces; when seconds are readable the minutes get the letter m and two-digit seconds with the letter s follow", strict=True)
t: 1h39m58s
